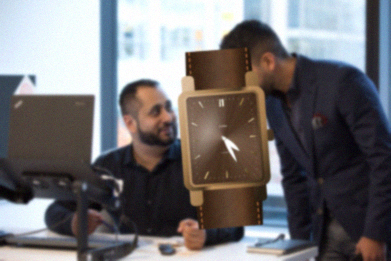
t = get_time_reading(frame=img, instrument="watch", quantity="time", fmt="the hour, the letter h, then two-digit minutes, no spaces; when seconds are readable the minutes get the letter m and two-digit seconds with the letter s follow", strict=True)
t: 4h26
